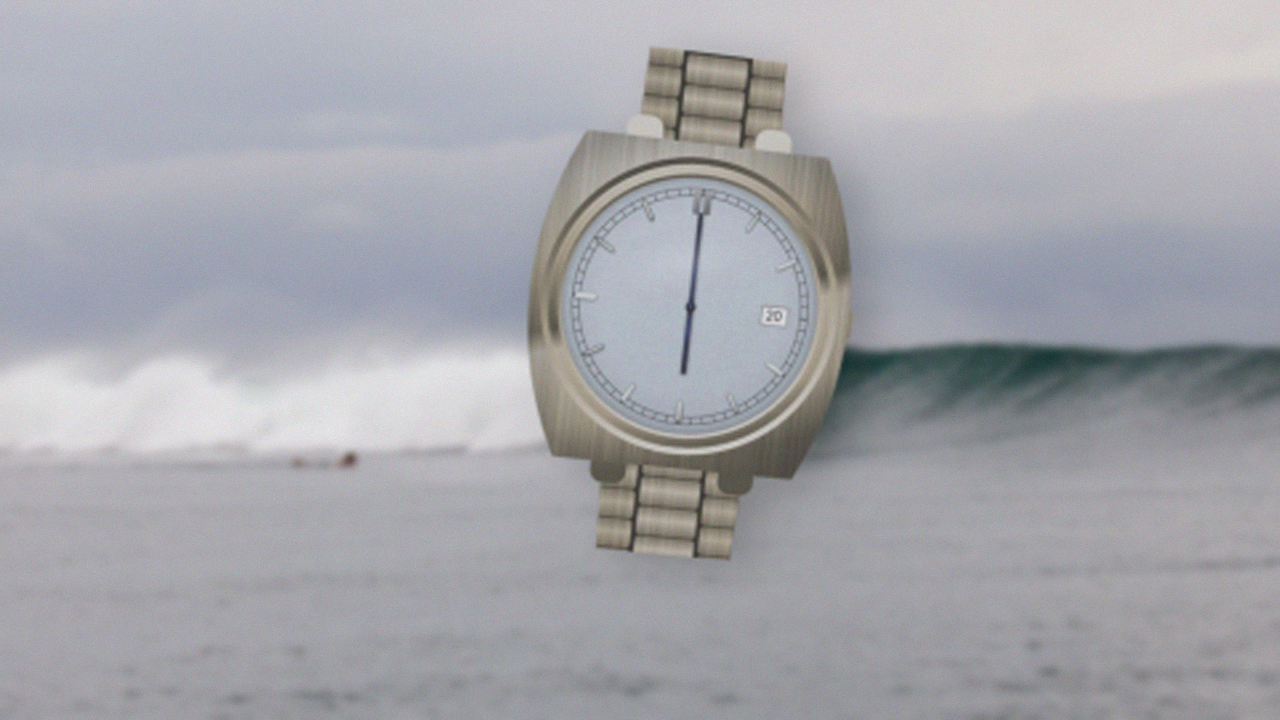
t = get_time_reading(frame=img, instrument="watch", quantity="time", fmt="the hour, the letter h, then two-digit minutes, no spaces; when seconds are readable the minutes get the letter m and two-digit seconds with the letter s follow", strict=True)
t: 6h00
